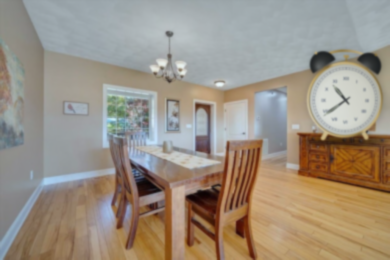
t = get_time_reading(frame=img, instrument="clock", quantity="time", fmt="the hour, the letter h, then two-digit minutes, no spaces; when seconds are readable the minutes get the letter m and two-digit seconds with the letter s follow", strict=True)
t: 10h39
